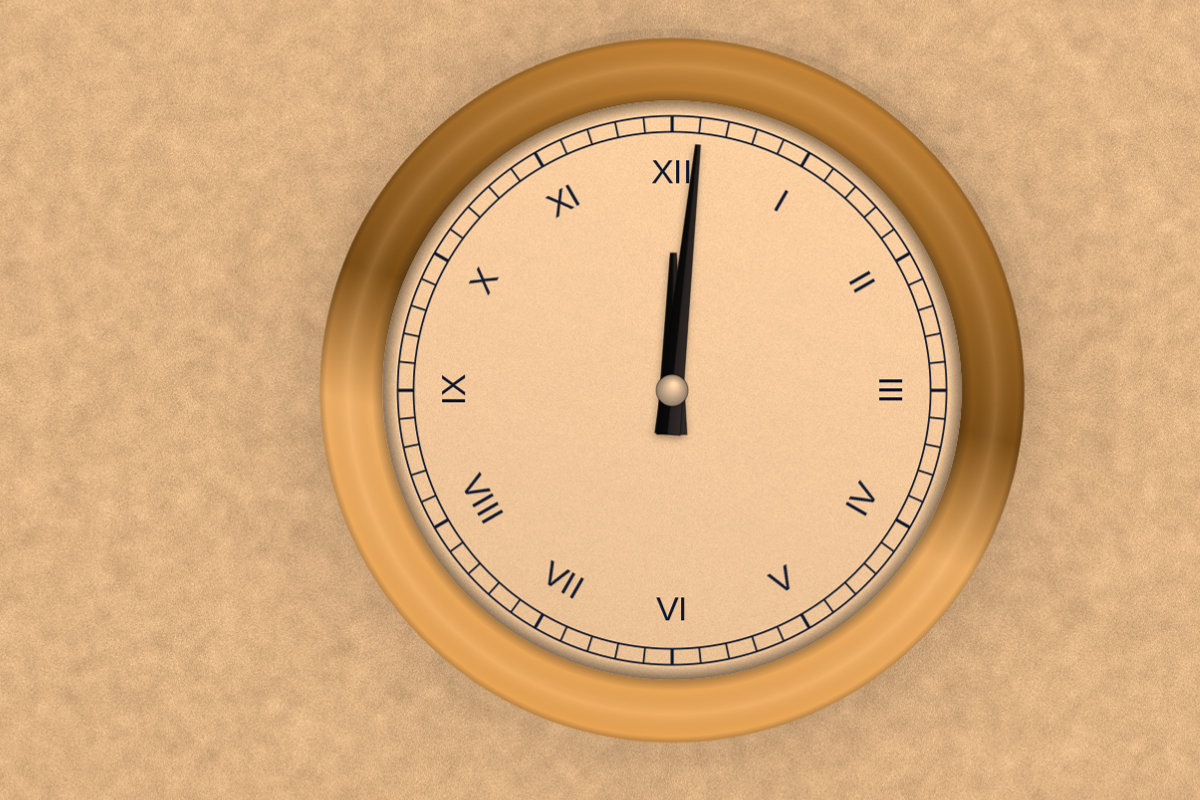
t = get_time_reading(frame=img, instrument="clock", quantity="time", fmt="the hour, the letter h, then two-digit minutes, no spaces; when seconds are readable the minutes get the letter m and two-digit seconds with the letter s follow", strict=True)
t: 12h01
